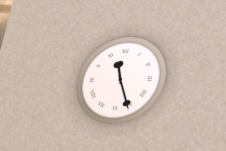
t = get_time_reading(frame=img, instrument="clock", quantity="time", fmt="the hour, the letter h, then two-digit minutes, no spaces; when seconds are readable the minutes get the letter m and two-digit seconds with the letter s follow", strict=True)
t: 11h26
